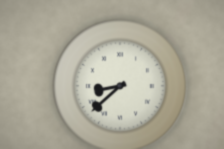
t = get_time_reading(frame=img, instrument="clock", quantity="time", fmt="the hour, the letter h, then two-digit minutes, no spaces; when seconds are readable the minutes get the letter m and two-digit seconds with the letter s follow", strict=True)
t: 8h38
